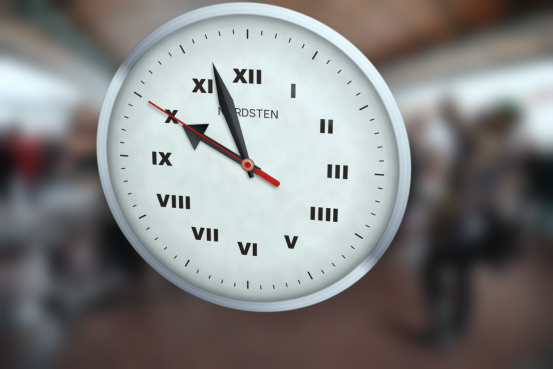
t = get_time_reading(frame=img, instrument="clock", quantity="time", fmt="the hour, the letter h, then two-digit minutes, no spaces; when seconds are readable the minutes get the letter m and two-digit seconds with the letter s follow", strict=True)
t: 9h56m50s
